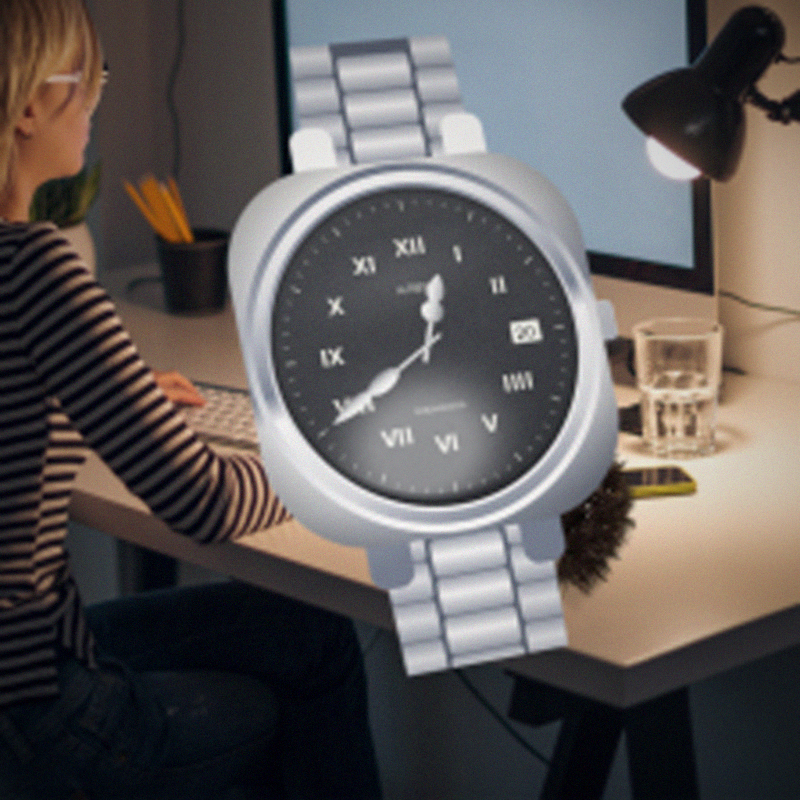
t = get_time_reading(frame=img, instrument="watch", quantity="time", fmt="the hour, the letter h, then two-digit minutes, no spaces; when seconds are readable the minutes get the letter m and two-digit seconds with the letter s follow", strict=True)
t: 12h40
